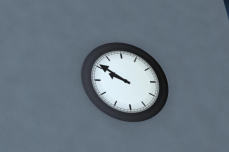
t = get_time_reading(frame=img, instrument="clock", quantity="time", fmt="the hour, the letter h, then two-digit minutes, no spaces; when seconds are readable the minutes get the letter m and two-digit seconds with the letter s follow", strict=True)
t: 9h51
